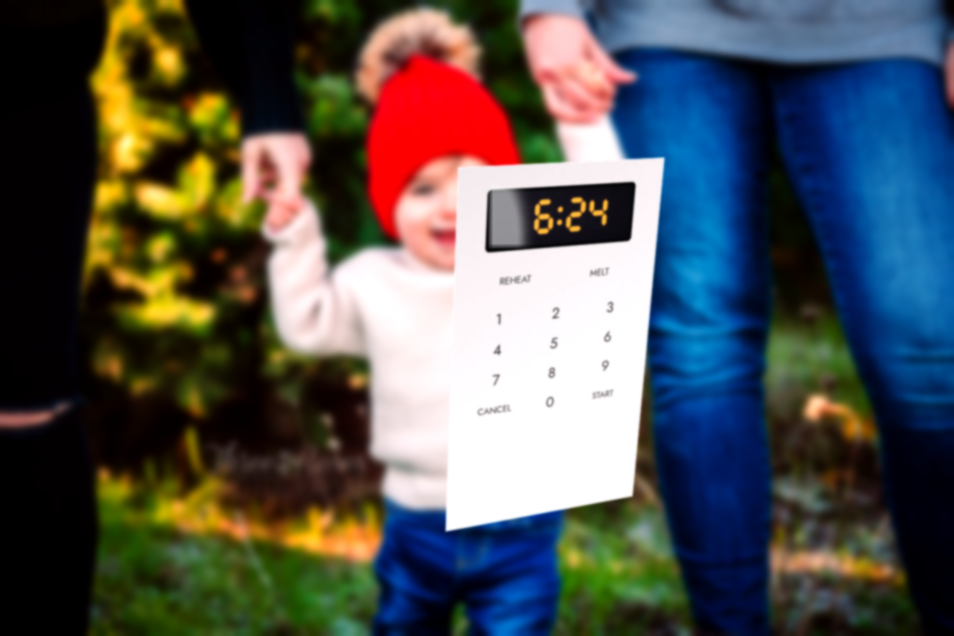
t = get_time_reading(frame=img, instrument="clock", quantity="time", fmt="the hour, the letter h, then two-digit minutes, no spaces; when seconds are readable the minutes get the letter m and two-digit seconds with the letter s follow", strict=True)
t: 6h24
